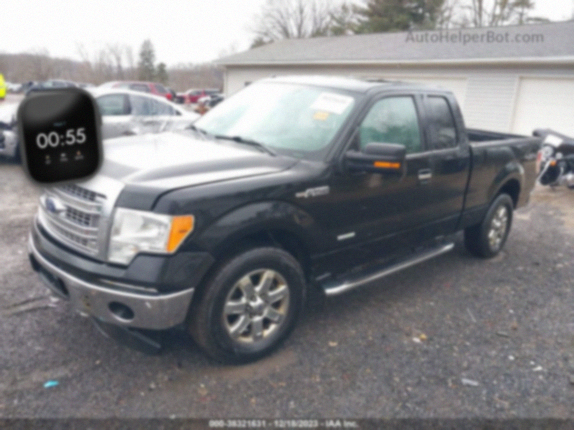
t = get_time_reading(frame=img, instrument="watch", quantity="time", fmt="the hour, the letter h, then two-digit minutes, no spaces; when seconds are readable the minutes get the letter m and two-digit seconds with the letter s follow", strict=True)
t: 0h55
